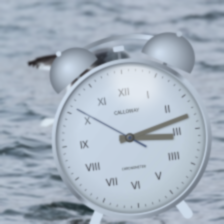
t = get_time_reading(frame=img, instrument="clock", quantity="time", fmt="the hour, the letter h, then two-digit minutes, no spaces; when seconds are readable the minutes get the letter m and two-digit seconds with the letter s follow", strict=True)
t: 3h12m51s
